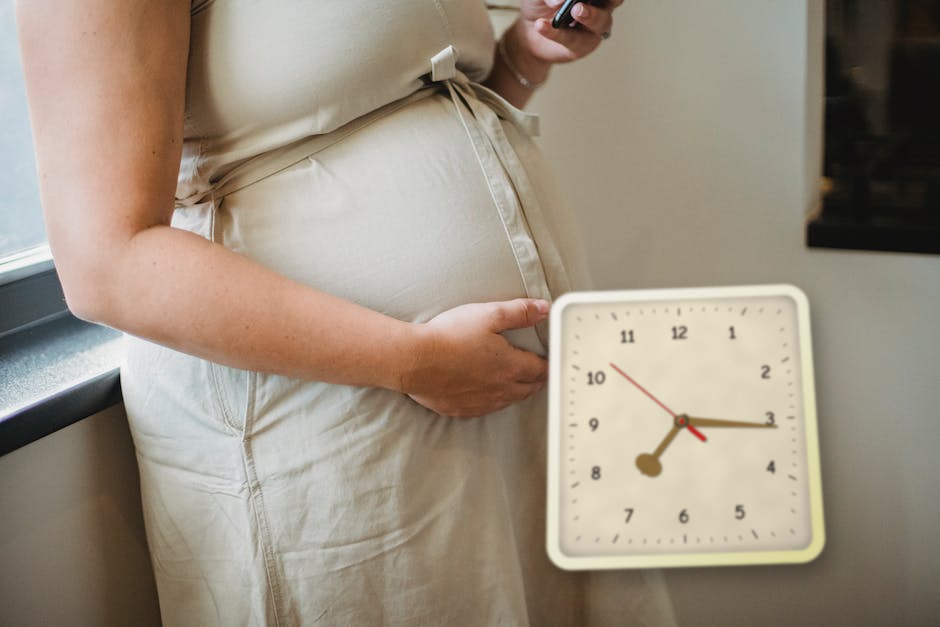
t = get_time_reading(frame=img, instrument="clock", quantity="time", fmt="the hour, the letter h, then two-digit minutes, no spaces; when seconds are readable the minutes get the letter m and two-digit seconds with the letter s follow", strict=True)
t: 7h15m52s
